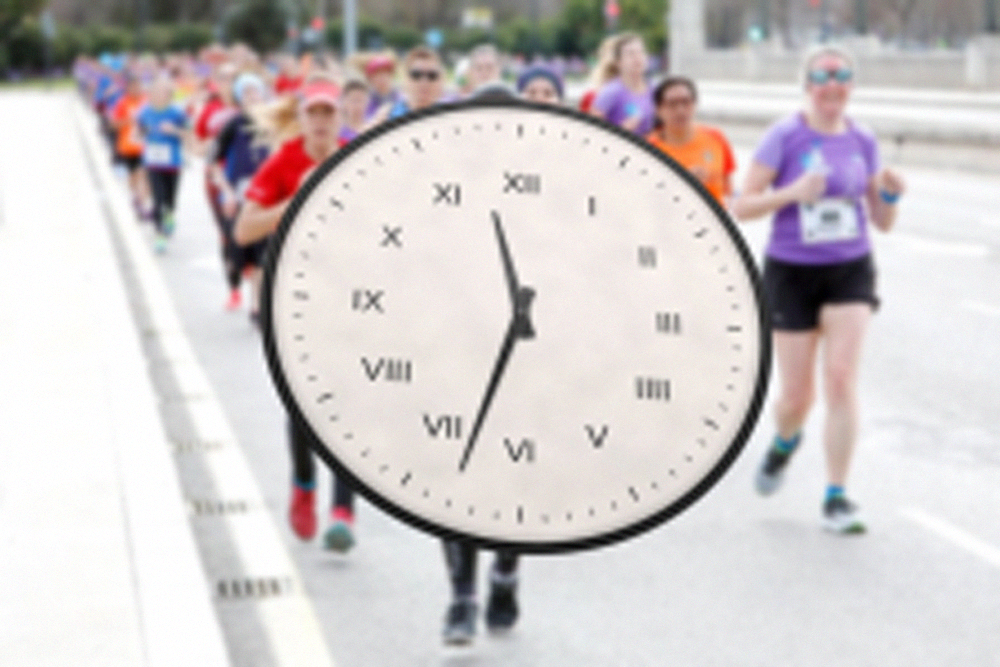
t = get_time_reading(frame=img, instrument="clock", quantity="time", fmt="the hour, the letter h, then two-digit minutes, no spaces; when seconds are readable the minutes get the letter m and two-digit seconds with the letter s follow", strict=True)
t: 11h33
